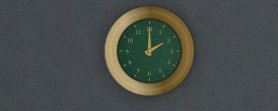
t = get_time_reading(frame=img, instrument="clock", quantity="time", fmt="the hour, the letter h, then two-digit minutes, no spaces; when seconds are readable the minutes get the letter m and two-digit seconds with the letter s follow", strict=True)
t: 2h00
